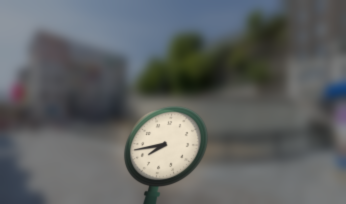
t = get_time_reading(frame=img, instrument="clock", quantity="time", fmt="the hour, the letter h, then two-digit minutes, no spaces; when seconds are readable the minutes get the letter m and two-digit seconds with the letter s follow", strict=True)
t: 7h43
